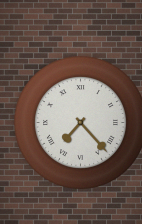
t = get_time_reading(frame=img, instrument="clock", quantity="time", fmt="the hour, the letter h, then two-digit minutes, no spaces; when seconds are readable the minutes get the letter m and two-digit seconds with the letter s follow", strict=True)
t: 7h23
